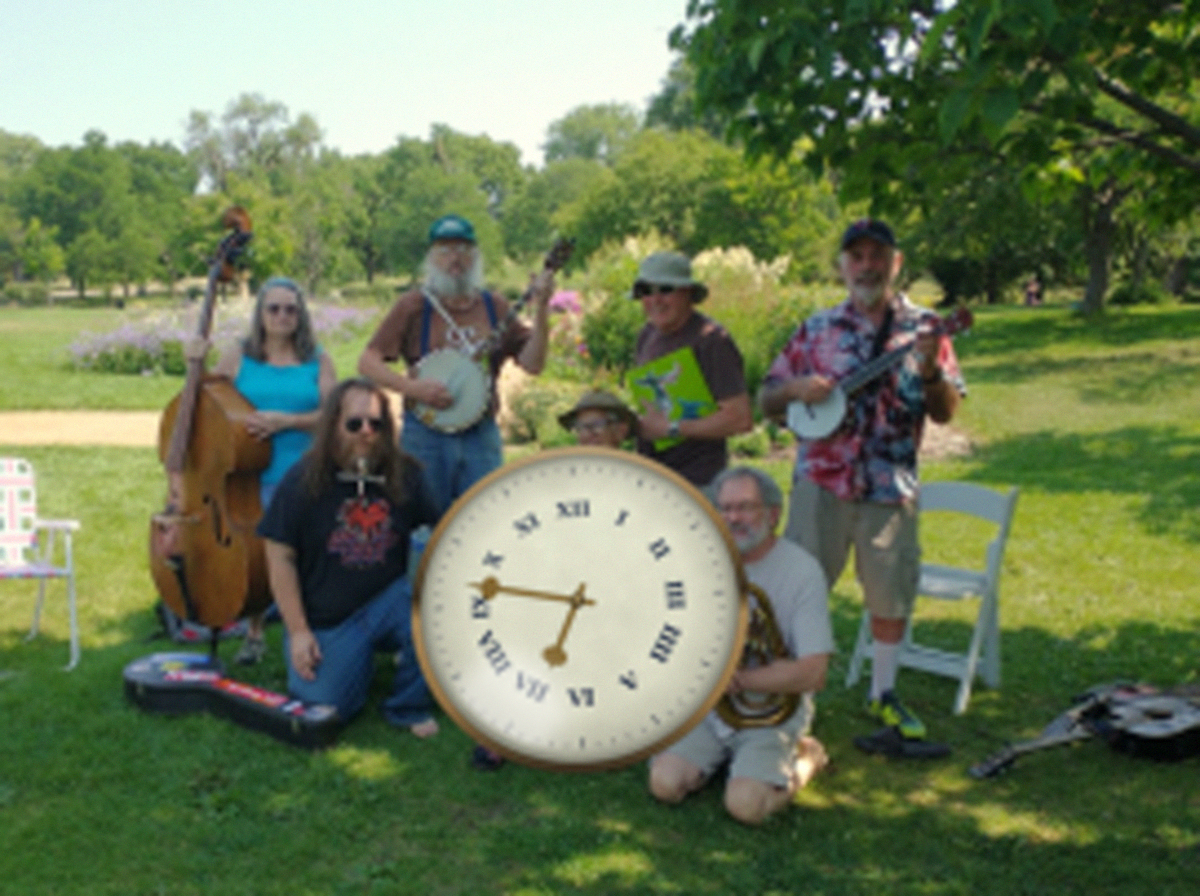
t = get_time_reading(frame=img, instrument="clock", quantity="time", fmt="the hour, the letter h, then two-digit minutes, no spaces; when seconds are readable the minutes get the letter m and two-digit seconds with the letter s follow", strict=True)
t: 6h47
